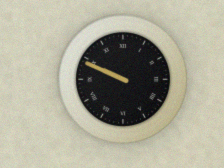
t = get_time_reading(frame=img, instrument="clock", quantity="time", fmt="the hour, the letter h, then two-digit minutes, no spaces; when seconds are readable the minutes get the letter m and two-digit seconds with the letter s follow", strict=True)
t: 9h49
